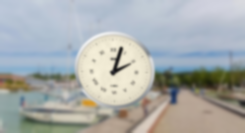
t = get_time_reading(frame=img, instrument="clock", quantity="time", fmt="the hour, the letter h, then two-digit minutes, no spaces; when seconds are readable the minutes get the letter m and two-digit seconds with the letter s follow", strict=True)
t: 2h03
